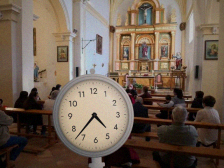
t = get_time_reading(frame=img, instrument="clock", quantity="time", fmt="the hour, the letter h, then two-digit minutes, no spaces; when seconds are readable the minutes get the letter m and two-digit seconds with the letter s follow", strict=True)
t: 4h37
